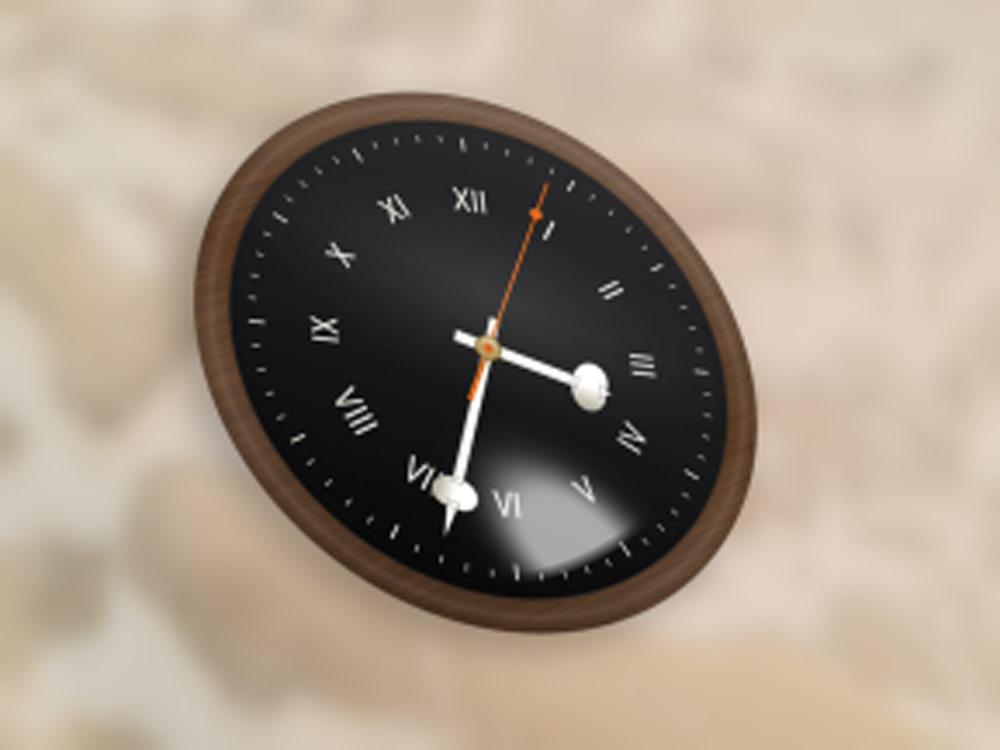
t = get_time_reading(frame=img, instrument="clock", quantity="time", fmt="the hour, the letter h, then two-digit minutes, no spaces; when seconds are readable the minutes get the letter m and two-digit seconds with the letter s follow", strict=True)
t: 3h33m04s
